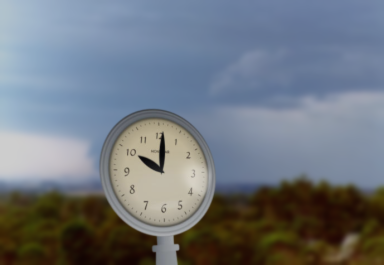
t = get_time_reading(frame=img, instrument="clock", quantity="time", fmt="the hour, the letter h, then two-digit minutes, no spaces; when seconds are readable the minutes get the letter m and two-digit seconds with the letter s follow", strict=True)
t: 10h01
